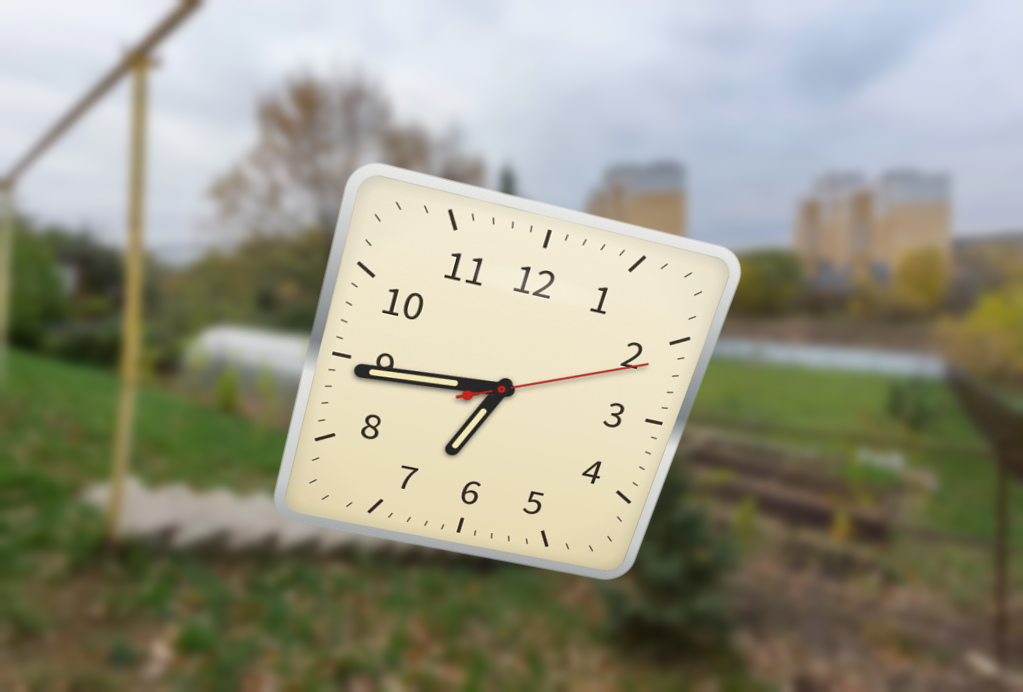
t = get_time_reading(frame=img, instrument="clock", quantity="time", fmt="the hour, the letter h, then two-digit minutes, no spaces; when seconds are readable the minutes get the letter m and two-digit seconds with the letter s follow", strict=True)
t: 6h44m11s
